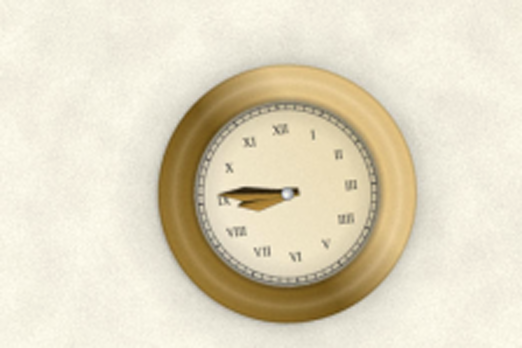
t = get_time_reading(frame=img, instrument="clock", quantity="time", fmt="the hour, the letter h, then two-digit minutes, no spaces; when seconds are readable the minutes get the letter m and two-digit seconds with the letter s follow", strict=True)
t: 8h46
